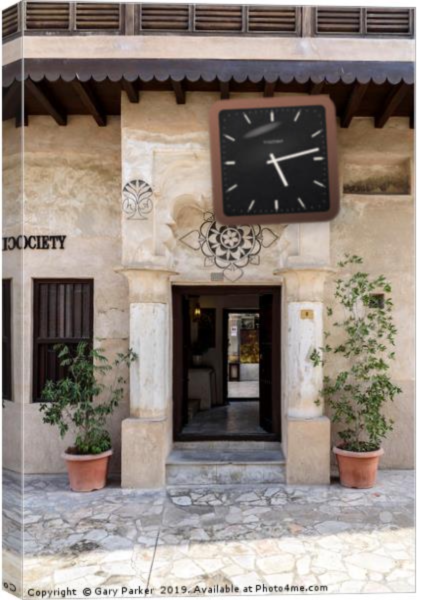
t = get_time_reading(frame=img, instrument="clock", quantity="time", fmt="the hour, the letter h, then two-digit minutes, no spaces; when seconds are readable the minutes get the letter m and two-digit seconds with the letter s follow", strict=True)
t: 5h13
